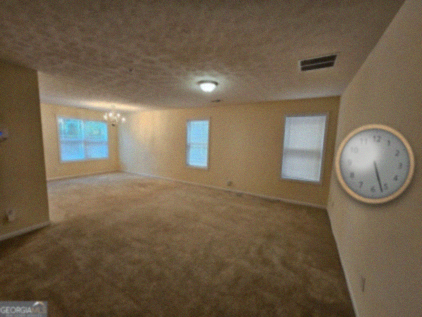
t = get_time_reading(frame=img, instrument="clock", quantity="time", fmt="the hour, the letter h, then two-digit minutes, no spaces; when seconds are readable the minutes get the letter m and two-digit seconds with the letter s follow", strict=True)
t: 5h27
